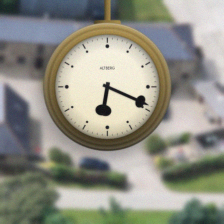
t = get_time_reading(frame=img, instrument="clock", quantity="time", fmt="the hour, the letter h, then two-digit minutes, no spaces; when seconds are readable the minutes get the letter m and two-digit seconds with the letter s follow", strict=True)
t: 6h19
